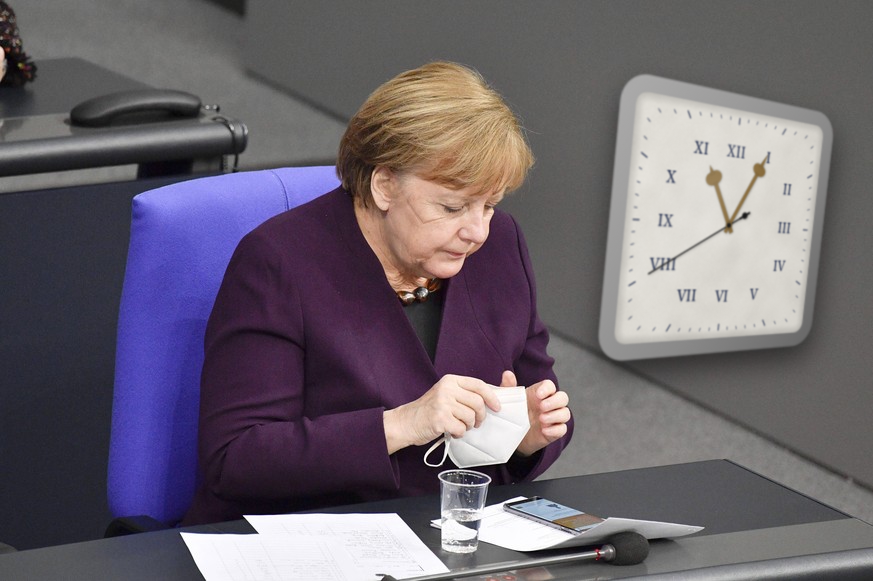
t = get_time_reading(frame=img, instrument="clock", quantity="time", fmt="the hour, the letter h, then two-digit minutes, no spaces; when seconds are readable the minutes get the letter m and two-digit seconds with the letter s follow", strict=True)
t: 11h04m40s
